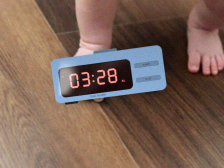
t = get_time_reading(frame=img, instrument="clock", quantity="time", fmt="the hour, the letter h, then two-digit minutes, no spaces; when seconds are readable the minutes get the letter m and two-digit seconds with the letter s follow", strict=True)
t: 3h28
